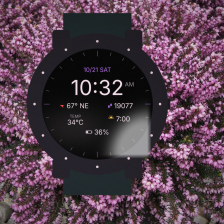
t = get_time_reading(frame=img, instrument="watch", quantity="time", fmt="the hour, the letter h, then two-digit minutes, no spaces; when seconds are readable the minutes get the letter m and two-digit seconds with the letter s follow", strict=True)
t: 10h32
